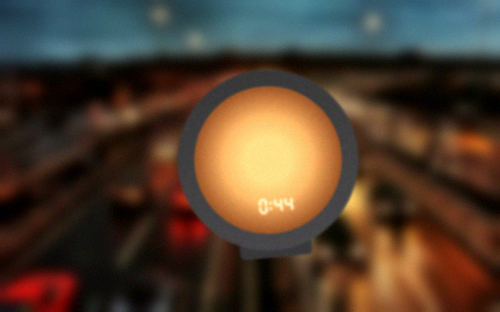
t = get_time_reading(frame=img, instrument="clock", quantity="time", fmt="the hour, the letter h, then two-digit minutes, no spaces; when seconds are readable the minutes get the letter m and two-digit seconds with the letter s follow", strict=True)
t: 0h44
